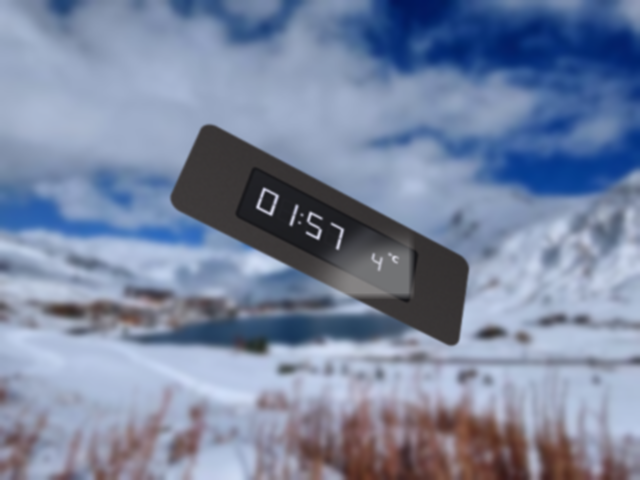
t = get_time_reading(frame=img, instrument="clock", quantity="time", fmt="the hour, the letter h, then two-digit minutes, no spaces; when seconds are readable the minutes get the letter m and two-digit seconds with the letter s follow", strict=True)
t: 1h57
